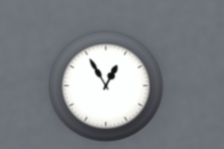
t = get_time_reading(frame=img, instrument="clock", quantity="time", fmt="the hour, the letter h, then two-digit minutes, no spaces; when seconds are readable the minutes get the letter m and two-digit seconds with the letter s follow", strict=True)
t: 12h55
